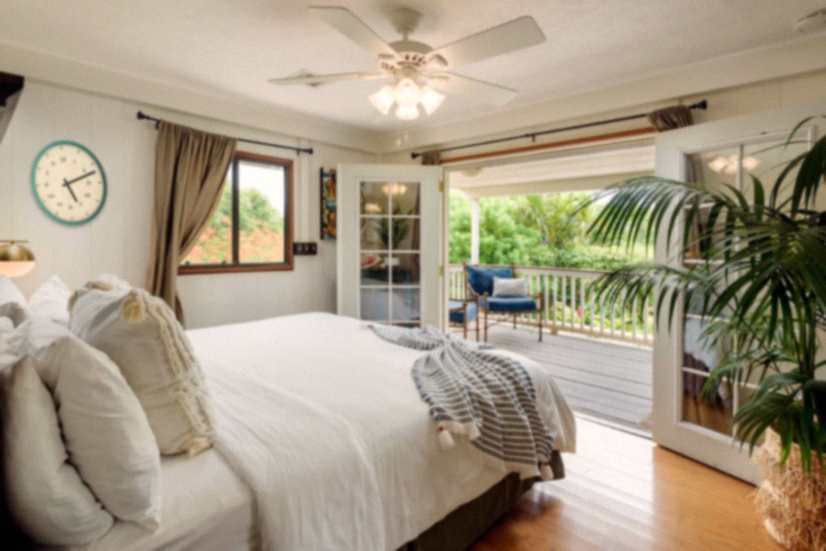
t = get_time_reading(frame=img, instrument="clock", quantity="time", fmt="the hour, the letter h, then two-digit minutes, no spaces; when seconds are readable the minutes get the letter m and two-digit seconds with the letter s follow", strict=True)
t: 5h12
